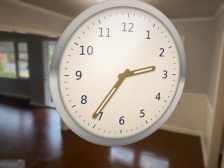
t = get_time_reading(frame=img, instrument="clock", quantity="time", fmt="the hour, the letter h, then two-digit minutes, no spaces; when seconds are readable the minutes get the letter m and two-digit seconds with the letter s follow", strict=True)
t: 2h36
